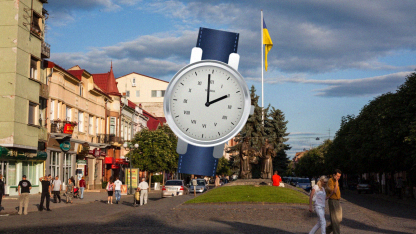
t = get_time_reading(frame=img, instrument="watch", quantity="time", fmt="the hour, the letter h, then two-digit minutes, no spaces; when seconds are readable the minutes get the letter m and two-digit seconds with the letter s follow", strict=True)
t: 1h59
